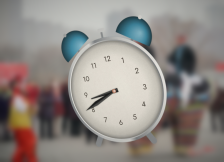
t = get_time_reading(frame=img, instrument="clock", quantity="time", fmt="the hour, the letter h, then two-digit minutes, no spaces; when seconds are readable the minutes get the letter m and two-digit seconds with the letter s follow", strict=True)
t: 8h41
